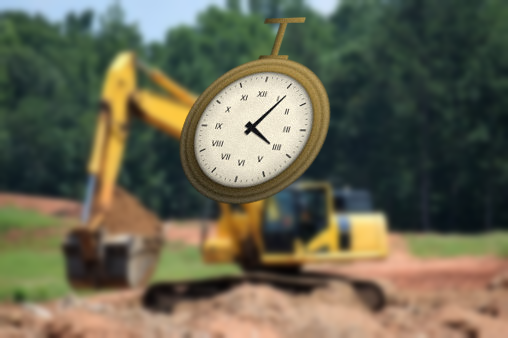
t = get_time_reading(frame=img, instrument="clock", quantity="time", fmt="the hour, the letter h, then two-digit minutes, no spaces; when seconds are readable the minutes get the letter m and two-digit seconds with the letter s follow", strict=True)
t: 4h06
